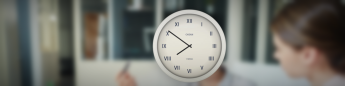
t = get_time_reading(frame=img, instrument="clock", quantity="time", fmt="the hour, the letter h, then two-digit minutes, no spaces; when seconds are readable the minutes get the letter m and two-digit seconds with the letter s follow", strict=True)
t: 7h51
